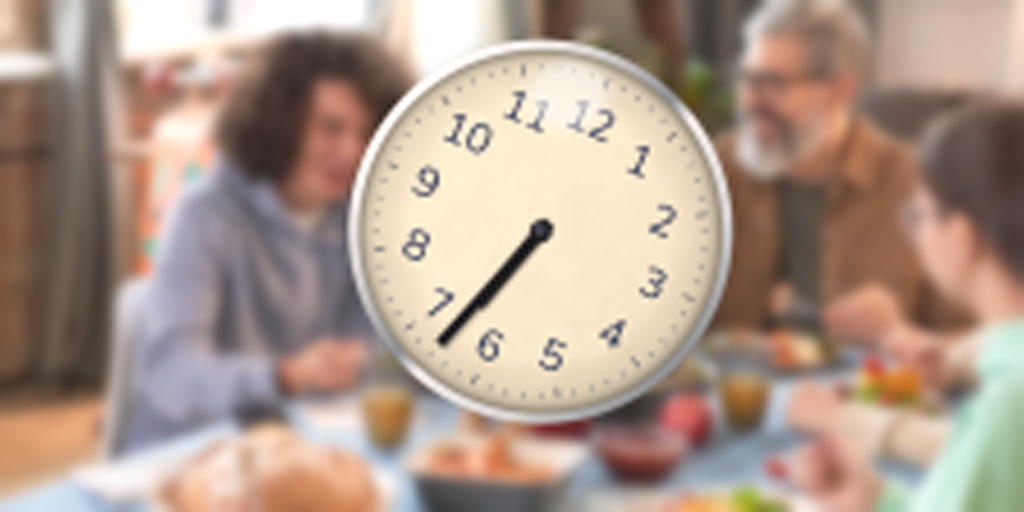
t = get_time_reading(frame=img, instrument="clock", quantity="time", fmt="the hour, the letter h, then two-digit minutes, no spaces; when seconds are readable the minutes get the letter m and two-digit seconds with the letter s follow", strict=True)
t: 6h33
